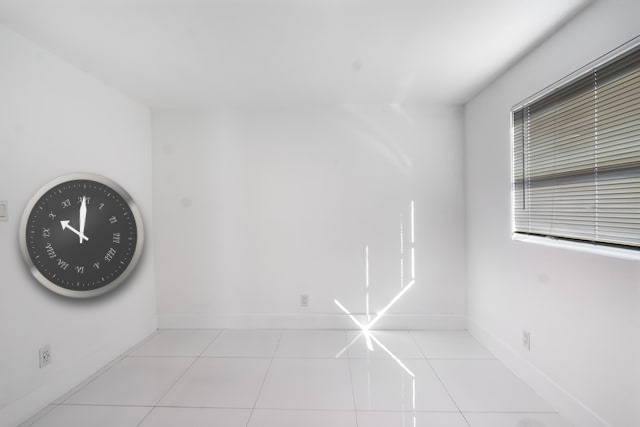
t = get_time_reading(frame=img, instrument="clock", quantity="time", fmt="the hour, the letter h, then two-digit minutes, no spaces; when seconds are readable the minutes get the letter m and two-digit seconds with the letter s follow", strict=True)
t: 10h00
